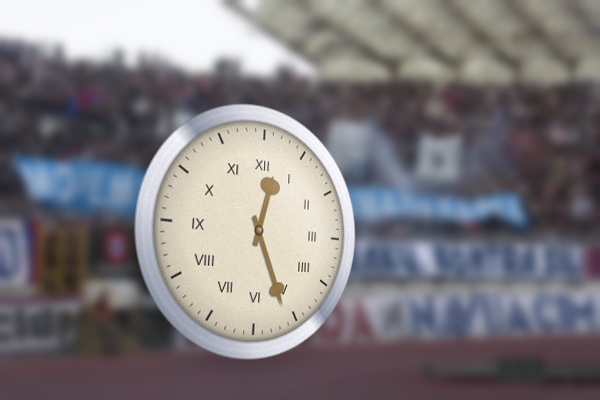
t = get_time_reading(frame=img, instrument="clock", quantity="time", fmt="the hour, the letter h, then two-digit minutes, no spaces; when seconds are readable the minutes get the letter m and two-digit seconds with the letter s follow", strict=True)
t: 12h26
